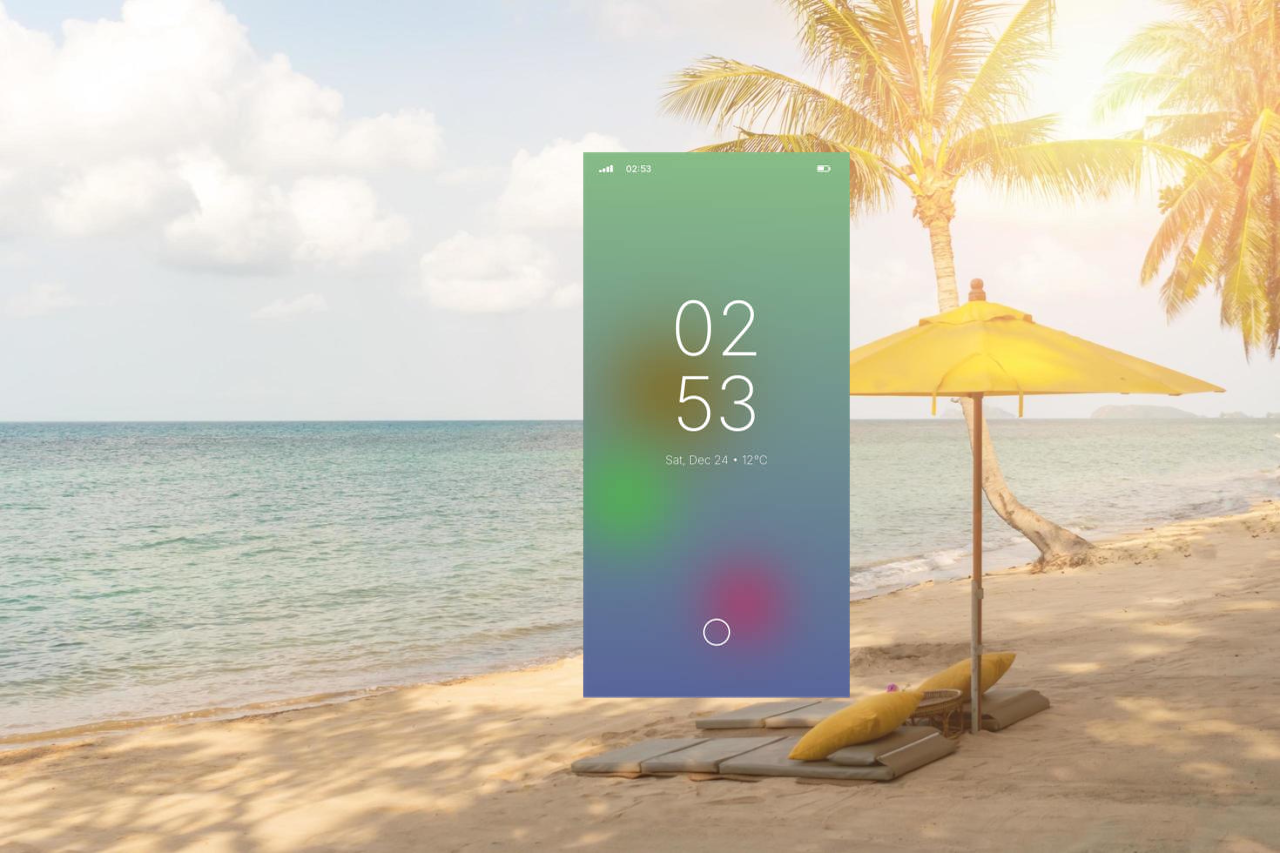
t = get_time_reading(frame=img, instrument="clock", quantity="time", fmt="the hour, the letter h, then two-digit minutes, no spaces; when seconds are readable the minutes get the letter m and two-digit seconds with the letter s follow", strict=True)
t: 2h53
